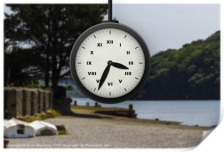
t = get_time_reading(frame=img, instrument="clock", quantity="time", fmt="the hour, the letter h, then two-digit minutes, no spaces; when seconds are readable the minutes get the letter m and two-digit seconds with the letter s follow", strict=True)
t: 3h34
